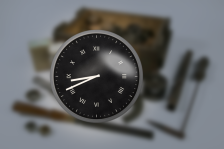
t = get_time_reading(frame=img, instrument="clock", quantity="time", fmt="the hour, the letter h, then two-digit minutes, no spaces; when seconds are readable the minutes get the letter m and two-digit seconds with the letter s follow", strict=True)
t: 8h41
